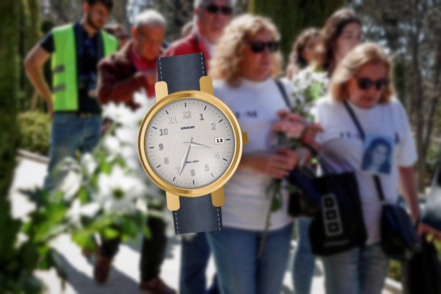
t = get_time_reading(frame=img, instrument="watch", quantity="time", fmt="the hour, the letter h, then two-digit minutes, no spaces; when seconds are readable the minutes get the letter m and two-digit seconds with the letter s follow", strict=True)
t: 3h34
